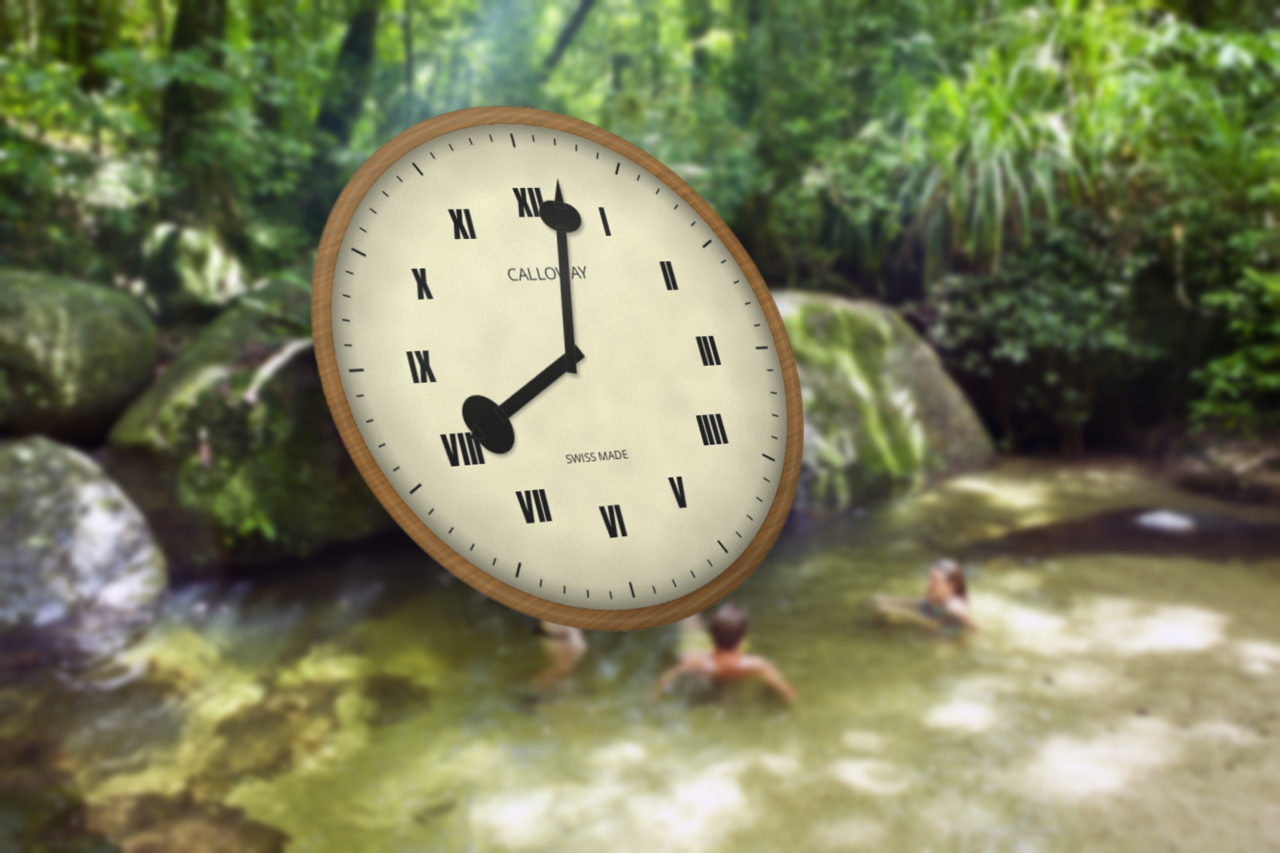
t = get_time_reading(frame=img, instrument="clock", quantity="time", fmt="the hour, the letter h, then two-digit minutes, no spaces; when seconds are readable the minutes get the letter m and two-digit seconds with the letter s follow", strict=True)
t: 8h02
